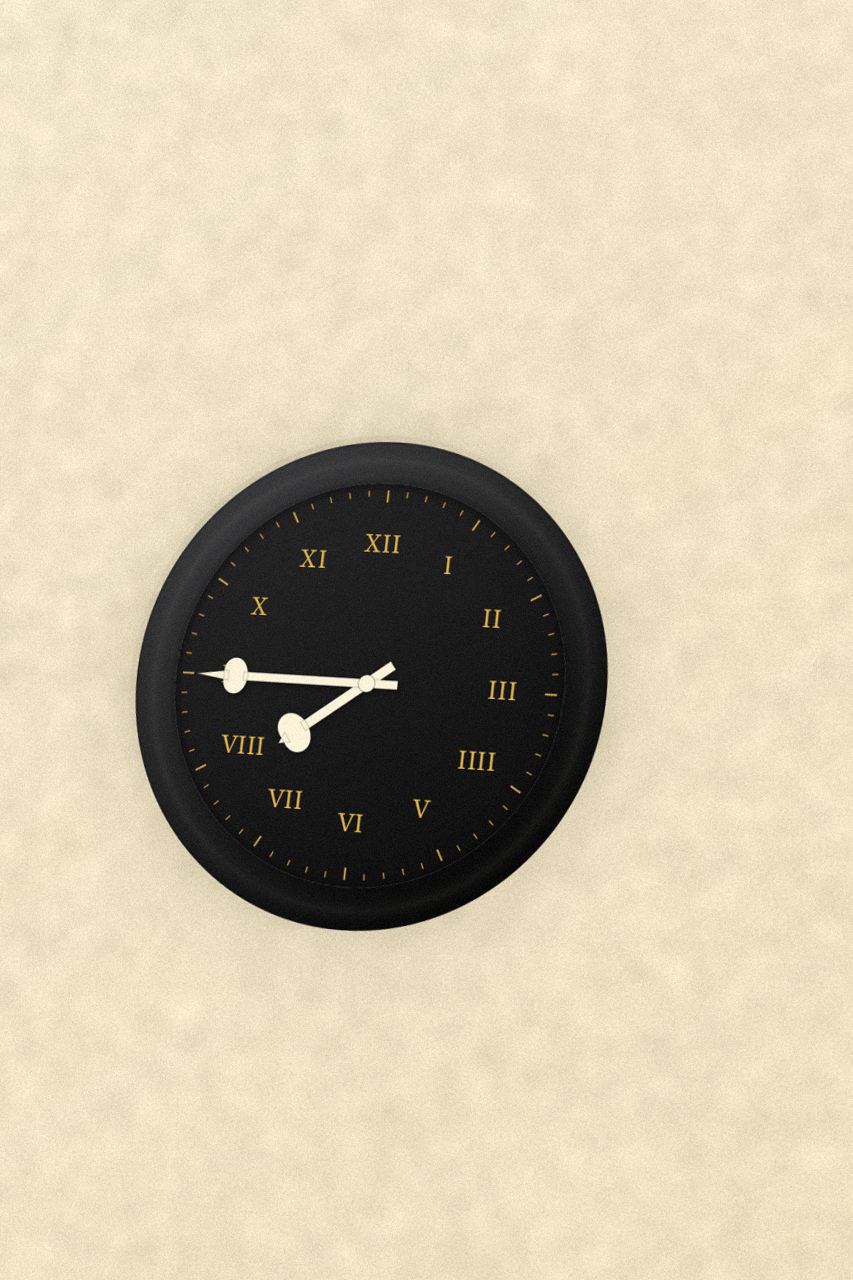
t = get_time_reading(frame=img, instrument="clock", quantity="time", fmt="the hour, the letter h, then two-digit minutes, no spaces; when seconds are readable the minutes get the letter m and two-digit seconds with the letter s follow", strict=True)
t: 7h45
